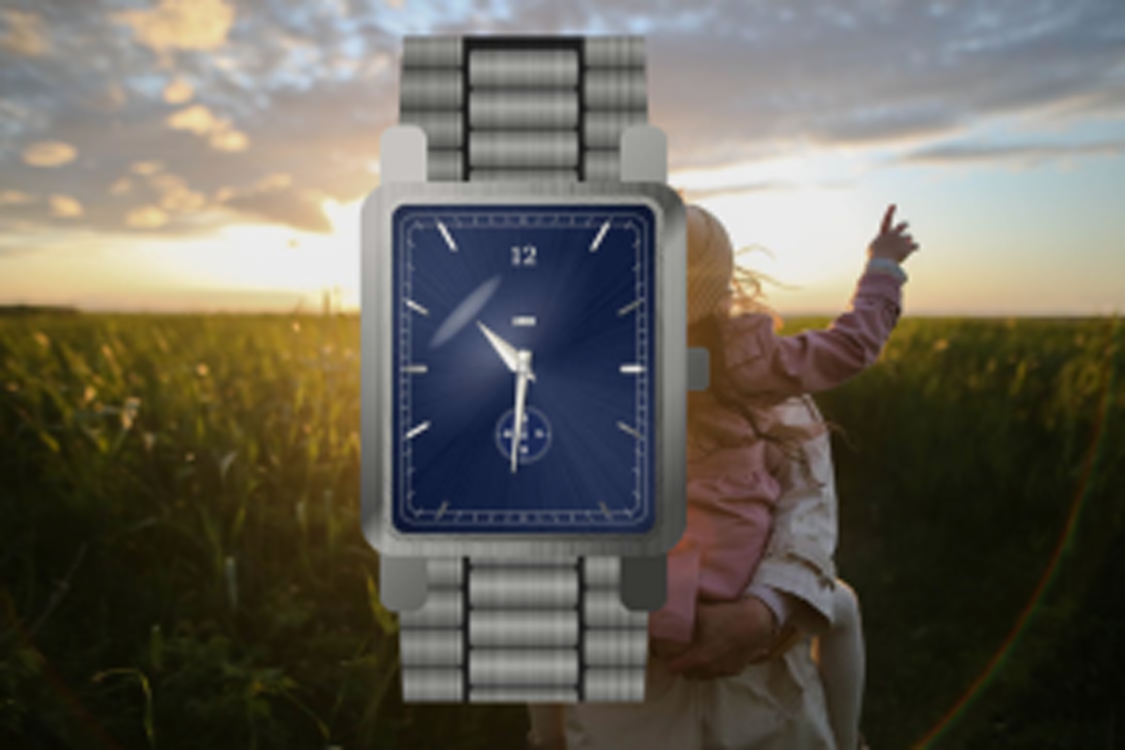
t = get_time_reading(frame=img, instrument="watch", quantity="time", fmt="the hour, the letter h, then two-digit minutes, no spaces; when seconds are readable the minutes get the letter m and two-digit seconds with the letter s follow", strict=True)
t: 10h31
